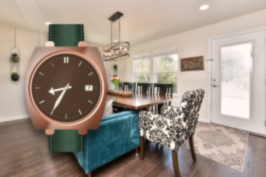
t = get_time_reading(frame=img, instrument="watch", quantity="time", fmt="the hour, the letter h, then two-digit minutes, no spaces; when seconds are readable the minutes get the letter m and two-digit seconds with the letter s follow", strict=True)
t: 8h35
